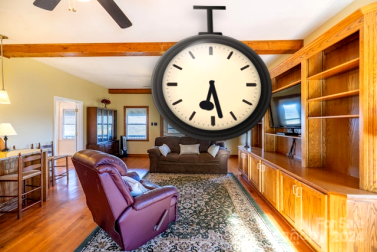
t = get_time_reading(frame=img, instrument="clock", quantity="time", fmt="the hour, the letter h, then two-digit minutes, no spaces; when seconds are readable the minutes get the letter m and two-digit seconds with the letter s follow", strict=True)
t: 6h28
